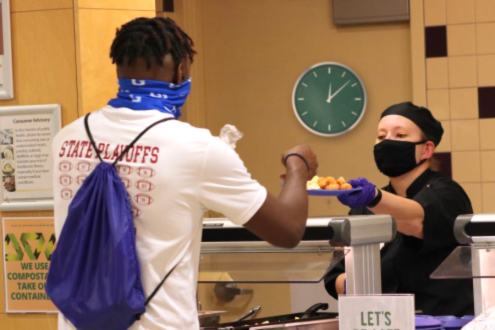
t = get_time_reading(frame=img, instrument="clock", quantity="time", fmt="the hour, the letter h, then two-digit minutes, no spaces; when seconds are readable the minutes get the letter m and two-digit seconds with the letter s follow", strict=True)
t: 12h08
